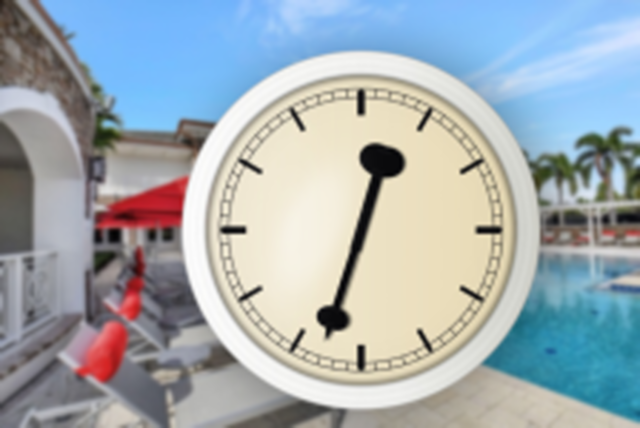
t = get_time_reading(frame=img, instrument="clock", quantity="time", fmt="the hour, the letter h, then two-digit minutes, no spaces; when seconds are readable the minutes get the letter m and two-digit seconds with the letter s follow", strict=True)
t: 12h33
